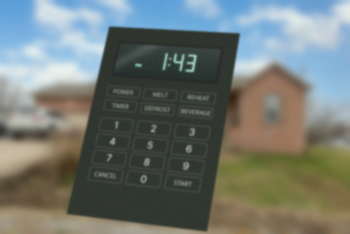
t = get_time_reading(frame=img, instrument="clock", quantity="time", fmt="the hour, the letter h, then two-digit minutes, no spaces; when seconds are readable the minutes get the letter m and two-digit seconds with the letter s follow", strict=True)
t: 1h43
